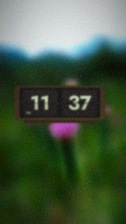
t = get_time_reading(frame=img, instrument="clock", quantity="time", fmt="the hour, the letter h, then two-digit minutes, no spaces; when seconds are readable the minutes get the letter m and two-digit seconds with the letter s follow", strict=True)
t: 11h37
